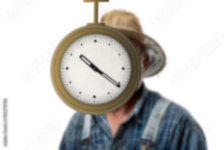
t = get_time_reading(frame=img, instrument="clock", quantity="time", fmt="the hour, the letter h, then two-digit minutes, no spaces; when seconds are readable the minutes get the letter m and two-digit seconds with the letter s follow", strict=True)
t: 10h21
